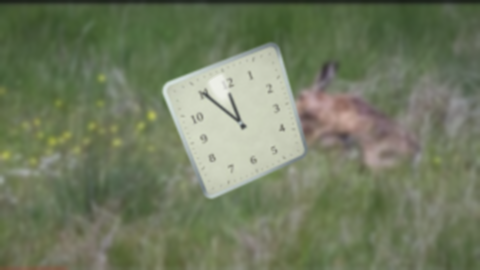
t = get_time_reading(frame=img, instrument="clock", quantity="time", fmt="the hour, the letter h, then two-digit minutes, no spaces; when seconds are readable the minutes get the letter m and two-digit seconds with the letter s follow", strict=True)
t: 11h55
